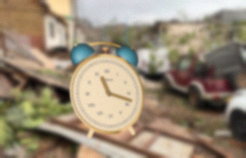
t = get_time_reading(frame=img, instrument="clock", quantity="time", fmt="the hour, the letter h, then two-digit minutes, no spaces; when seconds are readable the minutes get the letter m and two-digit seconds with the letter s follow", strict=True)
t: 11h18
